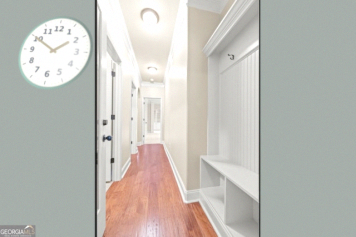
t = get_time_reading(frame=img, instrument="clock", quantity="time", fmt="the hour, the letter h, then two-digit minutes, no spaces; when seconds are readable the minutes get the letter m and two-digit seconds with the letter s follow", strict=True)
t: 1h50
